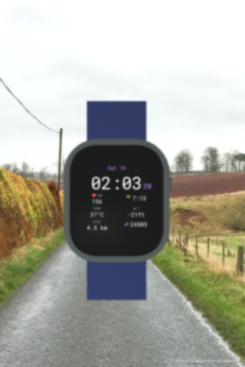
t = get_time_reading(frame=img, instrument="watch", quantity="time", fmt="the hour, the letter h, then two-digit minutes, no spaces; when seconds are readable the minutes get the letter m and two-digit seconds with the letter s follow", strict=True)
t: 2h03
